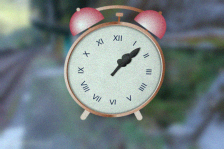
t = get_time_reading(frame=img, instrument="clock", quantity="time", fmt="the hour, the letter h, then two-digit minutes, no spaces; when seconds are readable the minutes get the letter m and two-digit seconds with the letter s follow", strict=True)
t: 1h07
